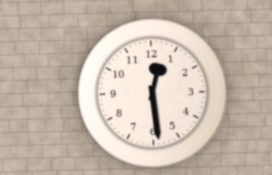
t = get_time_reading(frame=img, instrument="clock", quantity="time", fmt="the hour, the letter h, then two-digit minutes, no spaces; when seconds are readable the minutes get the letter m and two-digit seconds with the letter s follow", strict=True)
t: 12h29
